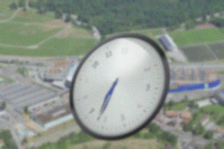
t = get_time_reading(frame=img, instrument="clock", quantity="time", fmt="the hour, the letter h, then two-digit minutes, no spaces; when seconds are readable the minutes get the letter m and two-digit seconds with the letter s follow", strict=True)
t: 6h32
